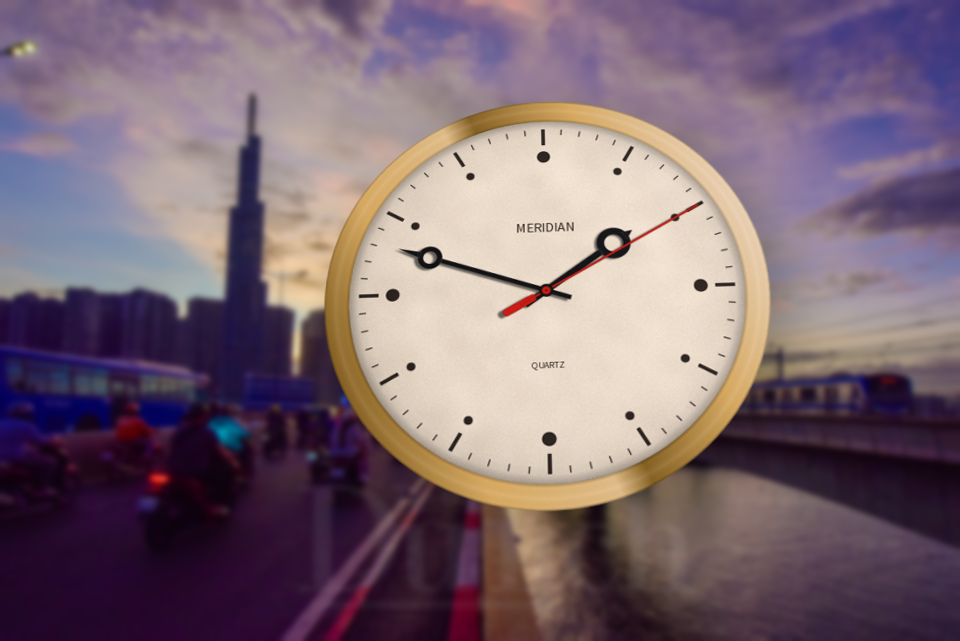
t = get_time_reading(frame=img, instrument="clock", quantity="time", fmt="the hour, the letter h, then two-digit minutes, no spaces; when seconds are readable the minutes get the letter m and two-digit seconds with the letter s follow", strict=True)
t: 1h48m10s
